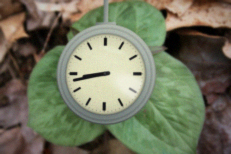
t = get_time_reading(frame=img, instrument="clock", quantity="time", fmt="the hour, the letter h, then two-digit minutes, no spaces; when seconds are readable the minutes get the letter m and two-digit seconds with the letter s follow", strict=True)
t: 8h43
